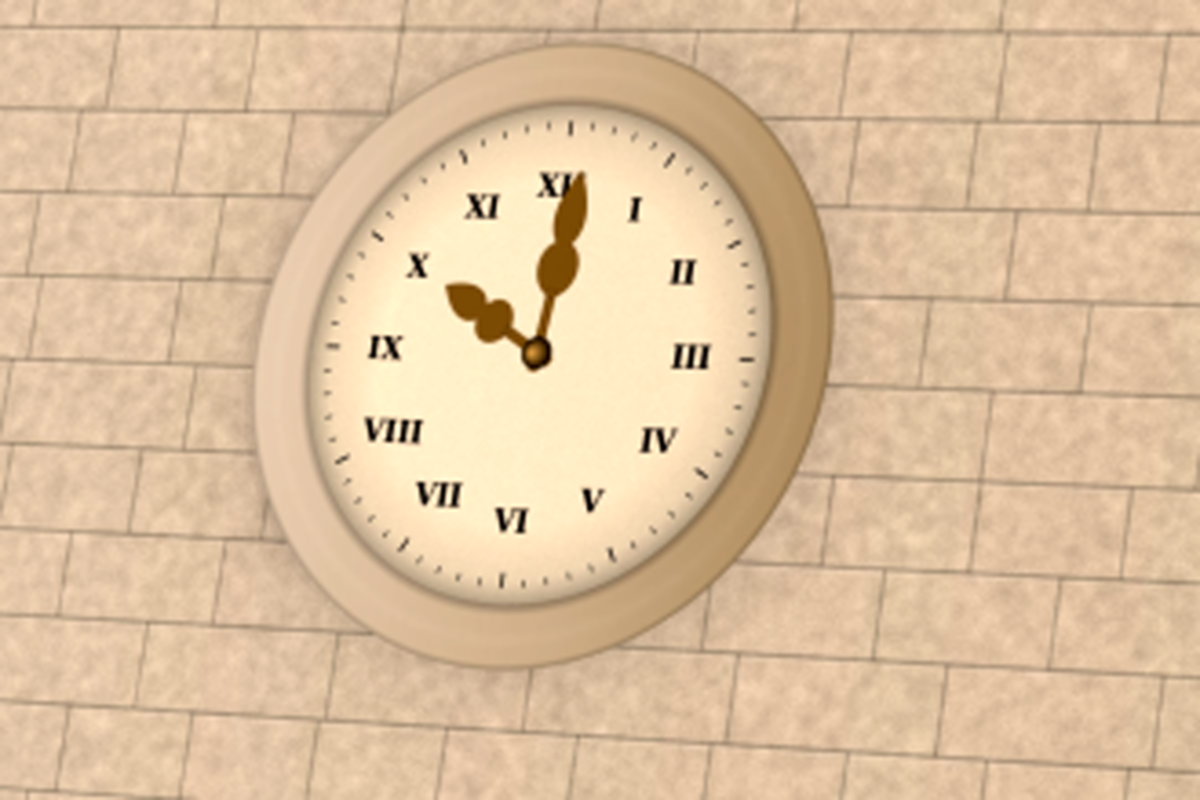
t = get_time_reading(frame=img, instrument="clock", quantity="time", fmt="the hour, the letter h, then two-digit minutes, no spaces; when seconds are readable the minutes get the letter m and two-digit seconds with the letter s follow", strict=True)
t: 10h01
